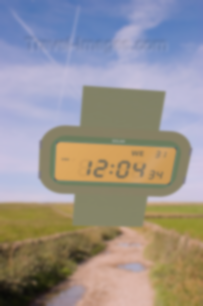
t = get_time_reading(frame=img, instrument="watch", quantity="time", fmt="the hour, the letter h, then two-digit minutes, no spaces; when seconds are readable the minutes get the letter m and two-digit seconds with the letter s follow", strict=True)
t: 12h04
